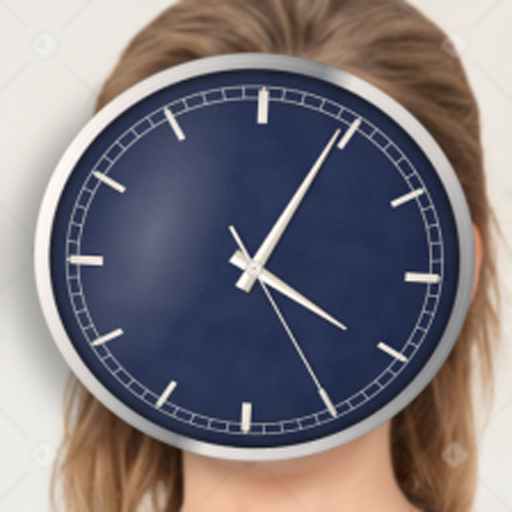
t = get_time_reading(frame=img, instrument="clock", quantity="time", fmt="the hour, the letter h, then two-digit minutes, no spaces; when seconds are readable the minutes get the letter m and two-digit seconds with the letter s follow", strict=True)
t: 4h04m25s
